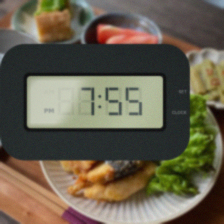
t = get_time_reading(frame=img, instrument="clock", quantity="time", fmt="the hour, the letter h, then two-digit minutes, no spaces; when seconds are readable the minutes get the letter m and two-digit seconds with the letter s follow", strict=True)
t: 7h55
